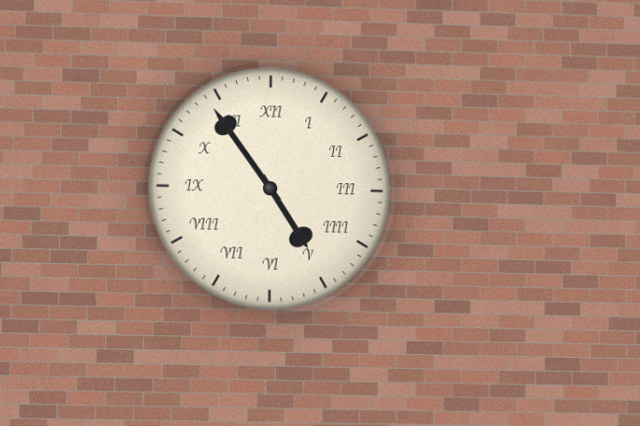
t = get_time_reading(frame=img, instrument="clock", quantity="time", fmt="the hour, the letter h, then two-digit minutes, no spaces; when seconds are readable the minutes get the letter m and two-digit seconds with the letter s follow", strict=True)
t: 4h54
